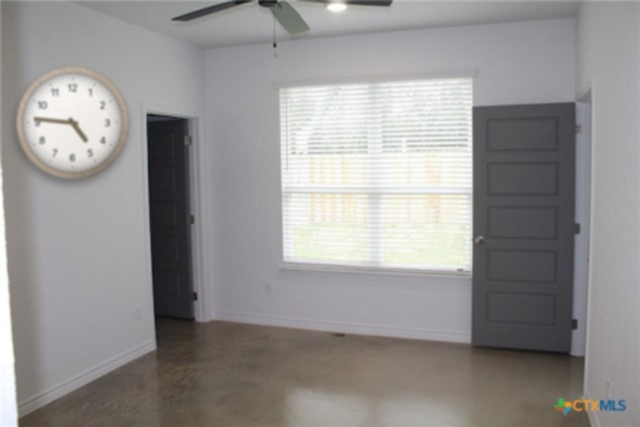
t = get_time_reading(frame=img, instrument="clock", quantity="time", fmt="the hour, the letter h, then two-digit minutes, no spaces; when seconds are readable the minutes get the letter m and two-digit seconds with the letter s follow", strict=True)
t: 4h46
